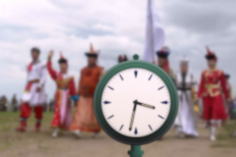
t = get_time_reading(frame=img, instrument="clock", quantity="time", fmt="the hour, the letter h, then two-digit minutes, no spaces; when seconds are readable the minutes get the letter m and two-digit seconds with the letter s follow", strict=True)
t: 3h32
